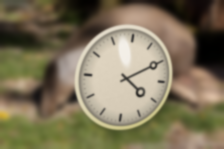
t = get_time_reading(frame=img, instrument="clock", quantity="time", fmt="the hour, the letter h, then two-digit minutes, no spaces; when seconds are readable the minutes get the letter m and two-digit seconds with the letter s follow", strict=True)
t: 4h10
